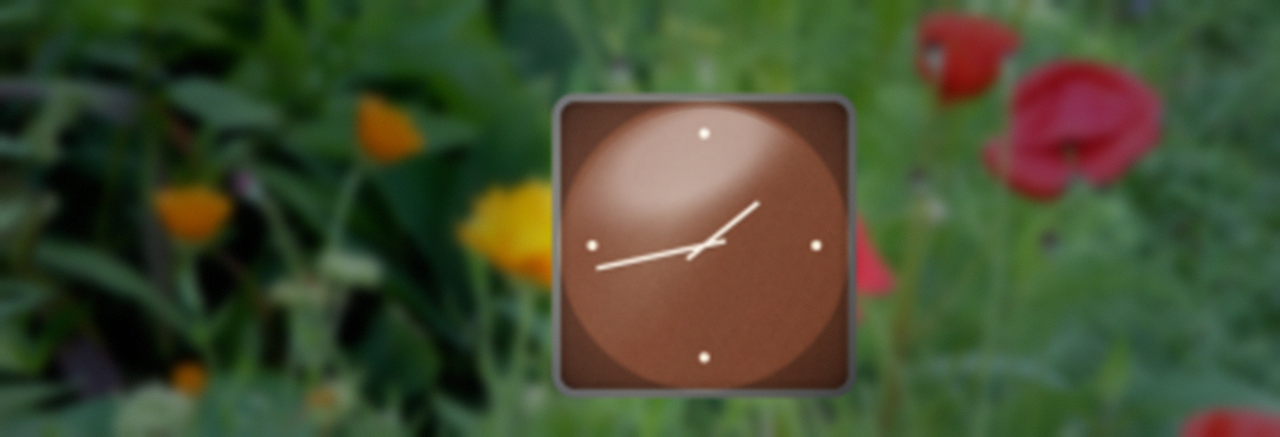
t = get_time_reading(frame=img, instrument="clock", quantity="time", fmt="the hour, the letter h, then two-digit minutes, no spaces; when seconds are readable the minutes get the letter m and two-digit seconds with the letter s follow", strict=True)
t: 1h43
